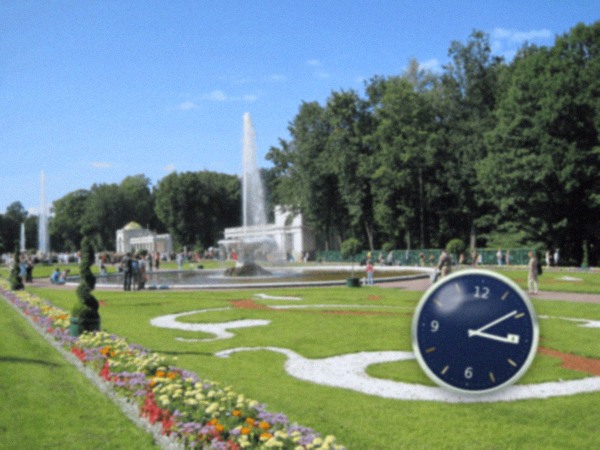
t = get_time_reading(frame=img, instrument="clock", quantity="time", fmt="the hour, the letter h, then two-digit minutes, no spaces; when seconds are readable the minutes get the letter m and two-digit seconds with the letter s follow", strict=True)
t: 3h09
